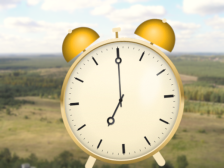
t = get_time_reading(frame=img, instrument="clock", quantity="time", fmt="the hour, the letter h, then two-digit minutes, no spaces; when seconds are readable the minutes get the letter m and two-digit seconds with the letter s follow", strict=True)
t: 7h00
